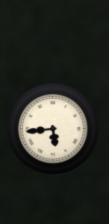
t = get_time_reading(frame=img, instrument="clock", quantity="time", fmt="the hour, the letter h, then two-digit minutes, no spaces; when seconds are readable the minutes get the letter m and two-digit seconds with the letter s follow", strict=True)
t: 5h44
